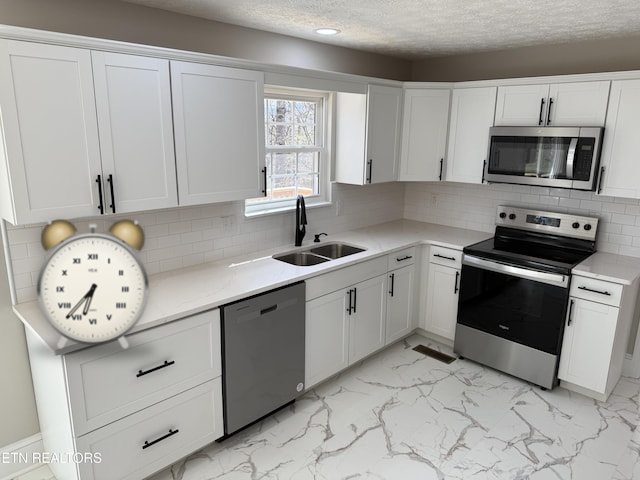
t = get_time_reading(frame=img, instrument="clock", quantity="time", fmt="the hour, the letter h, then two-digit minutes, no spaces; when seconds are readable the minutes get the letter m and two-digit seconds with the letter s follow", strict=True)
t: 6h37
